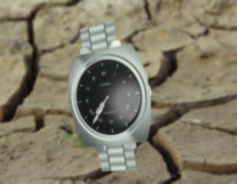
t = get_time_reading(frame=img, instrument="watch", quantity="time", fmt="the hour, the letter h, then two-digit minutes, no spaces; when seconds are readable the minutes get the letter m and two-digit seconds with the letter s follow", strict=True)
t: 7h37
